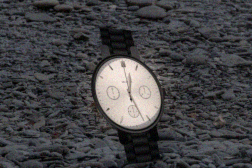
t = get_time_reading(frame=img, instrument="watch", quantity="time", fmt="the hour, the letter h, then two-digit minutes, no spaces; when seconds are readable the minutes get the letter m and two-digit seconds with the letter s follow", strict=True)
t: 12h27
